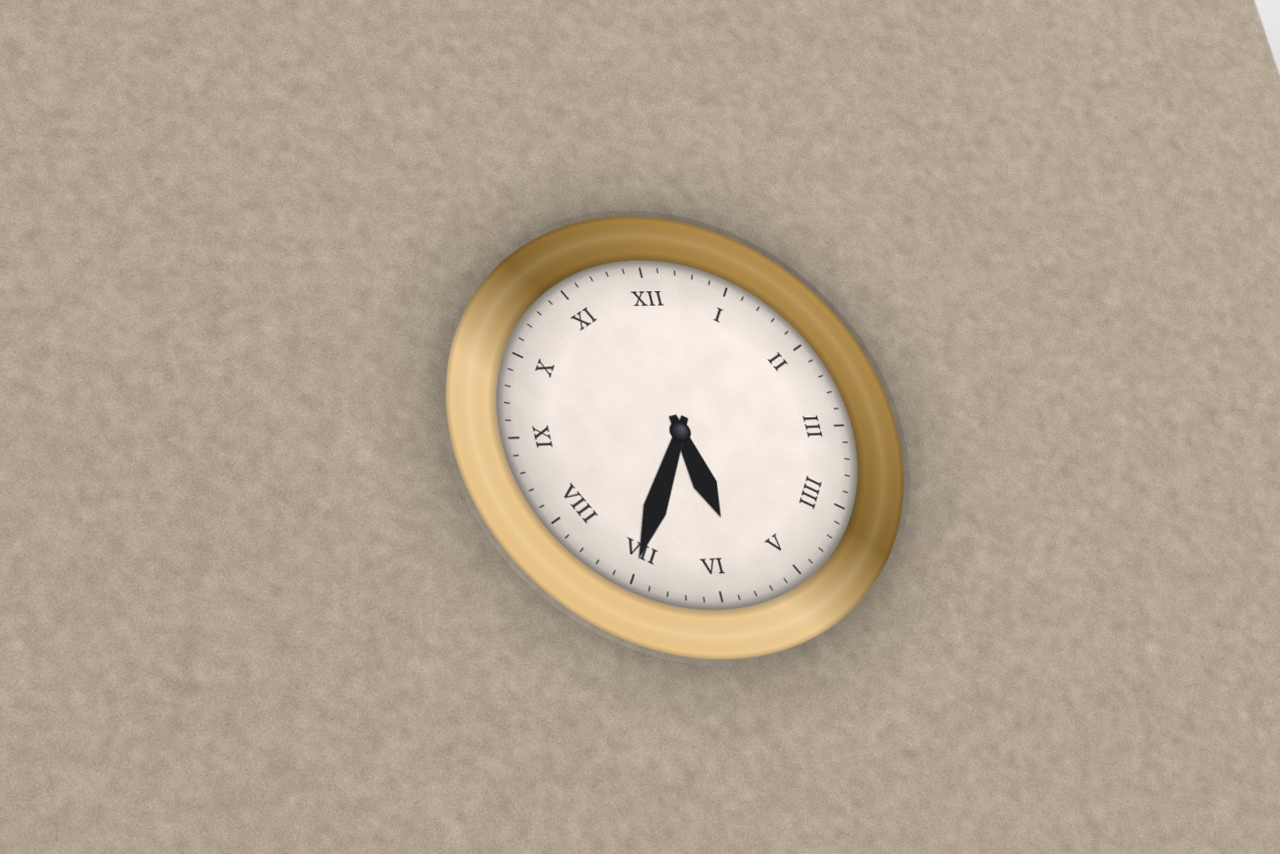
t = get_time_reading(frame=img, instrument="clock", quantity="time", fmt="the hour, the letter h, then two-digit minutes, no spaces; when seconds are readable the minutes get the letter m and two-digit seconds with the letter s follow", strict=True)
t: 5h35
